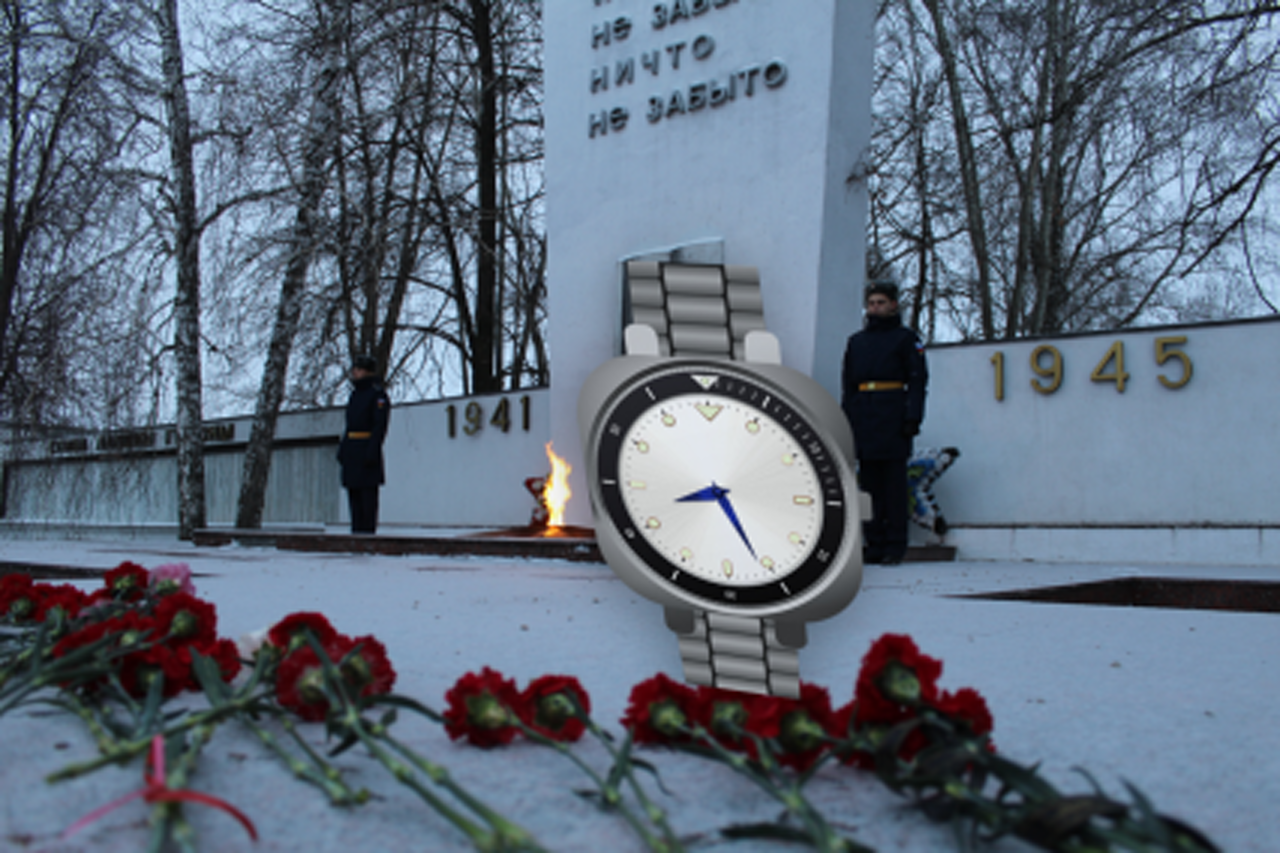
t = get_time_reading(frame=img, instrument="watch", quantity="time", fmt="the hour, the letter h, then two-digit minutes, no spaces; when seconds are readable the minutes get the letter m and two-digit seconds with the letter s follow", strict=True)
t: 8h26
